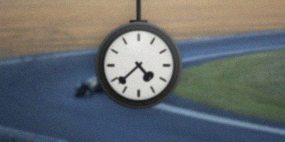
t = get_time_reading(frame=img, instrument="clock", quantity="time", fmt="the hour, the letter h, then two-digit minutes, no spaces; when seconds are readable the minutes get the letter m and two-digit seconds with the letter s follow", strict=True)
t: 4h38
